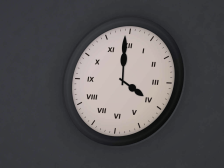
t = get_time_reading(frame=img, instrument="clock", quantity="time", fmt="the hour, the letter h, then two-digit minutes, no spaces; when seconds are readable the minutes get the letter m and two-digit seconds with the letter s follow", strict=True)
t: 3h59
